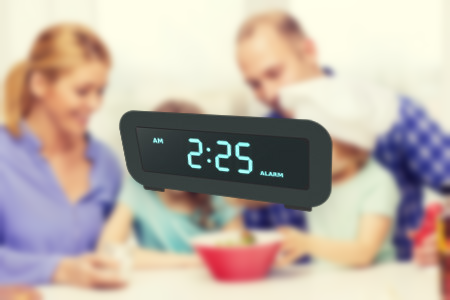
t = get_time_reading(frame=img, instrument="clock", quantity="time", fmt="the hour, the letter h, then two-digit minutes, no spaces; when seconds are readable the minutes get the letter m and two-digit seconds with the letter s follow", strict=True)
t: 2h25
